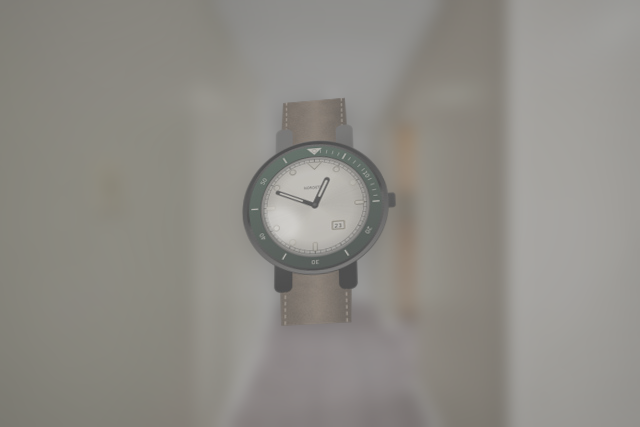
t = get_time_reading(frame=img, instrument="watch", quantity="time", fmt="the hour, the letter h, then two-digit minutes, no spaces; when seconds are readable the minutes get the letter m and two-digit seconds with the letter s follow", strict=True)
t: 12h49
